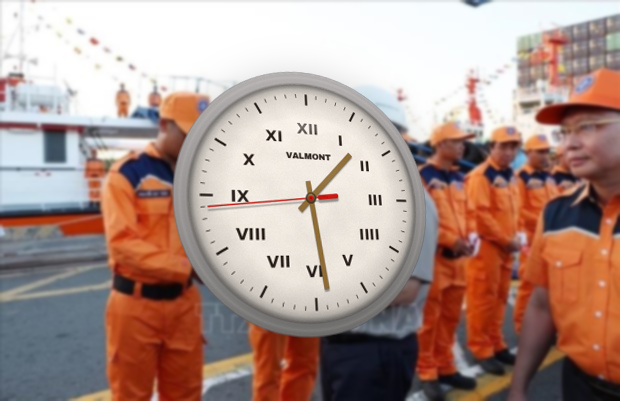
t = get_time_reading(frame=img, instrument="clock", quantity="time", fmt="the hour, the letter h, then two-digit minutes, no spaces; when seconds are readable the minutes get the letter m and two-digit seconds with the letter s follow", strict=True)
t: 1h28m44s
